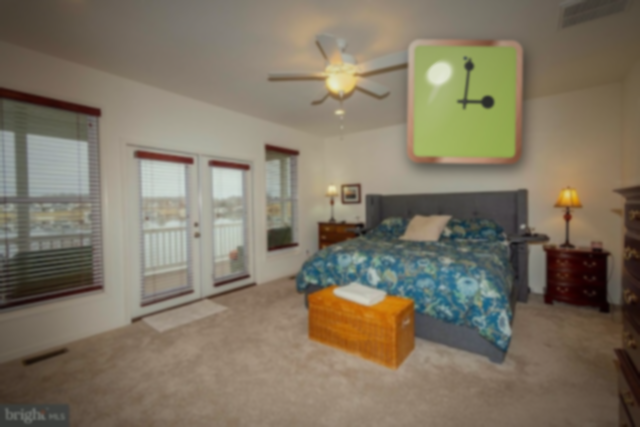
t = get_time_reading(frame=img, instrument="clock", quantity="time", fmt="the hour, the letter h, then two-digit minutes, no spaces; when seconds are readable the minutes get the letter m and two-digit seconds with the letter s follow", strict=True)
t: 3h01
